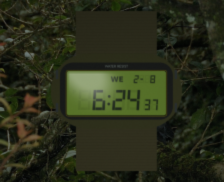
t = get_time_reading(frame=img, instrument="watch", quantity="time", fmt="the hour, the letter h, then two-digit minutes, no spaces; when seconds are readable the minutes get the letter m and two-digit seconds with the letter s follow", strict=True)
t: 6h24m37s
